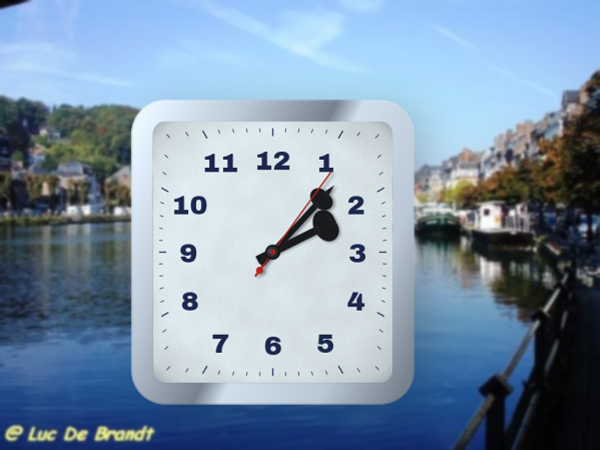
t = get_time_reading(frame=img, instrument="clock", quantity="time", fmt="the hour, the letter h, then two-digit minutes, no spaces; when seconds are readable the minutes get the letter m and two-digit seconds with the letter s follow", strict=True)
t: 2h07m06s
